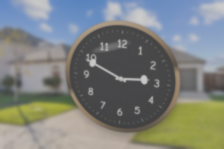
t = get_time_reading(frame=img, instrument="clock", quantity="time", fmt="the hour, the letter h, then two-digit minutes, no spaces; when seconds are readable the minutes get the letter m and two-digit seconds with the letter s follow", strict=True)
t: 2h49
